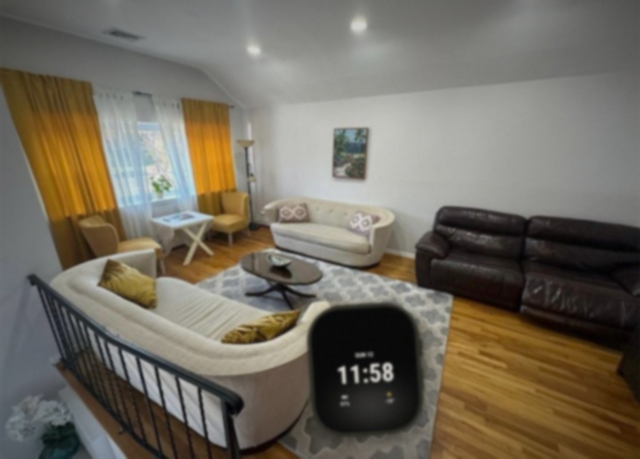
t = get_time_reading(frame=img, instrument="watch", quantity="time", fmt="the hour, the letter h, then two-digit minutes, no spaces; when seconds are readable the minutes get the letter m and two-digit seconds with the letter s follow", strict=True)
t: 11h58
